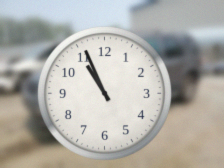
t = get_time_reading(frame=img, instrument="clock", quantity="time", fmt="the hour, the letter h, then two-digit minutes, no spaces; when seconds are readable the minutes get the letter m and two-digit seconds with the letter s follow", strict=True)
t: 10h56
